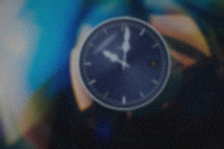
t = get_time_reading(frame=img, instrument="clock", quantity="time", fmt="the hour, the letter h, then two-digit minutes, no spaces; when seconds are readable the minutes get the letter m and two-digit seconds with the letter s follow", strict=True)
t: 10h01
